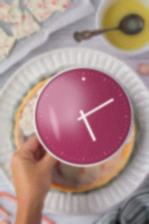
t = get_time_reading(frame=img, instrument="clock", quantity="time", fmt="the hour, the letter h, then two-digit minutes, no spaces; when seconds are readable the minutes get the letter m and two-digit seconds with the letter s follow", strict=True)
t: 5h10
